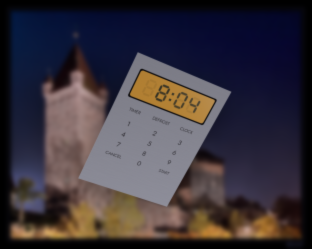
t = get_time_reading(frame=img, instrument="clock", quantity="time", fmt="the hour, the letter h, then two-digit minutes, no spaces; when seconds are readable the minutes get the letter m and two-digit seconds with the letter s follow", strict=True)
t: 8h04
